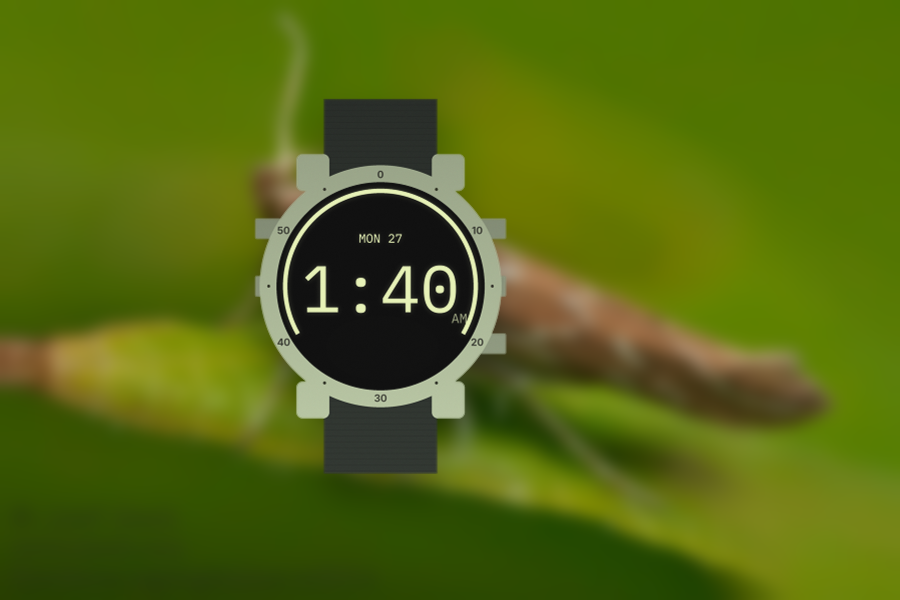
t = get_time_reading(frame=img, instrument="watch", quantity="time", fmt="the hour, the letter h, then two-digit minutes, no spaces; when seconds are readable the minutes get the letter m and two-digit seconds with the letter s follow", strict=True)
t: 1h40
